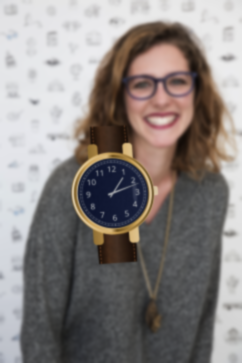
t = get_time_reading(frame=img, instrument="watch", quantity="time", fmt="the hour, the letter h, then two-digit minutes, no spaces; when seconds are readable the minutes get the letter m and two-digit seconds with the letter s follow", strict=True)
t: 1h12
